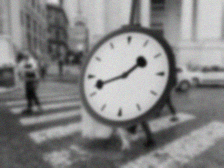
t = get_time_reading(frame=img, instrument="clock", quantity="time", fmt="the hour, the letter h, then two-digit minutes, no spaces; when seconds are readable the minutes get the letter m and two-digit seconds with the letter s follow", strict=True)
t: 1h42
